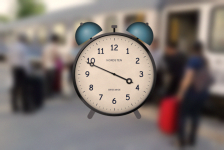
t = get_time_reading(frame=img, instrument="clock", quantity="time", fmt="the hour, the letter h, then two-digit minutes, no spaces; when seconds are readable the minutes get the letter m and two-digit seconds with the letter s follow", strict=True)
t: 3h49
